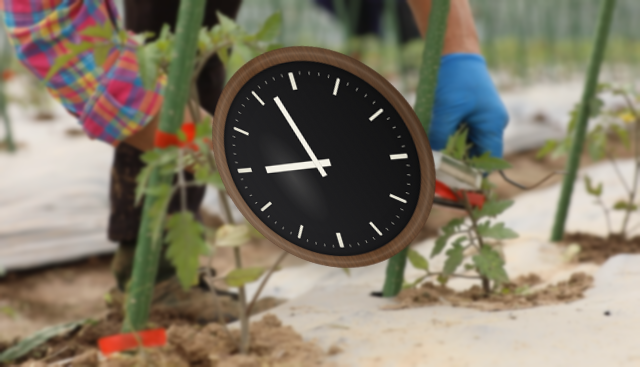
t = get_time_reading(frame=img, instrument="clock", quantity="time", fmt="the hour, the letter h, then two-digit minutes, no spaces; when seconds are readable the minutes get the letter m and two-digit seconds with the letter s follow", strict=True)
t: 8h57
